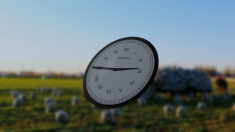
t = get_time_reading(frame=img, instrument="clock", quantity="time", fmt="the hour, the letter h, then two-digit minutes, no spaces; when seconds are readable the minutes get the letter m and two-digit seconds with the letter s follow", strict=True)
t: 2h45
